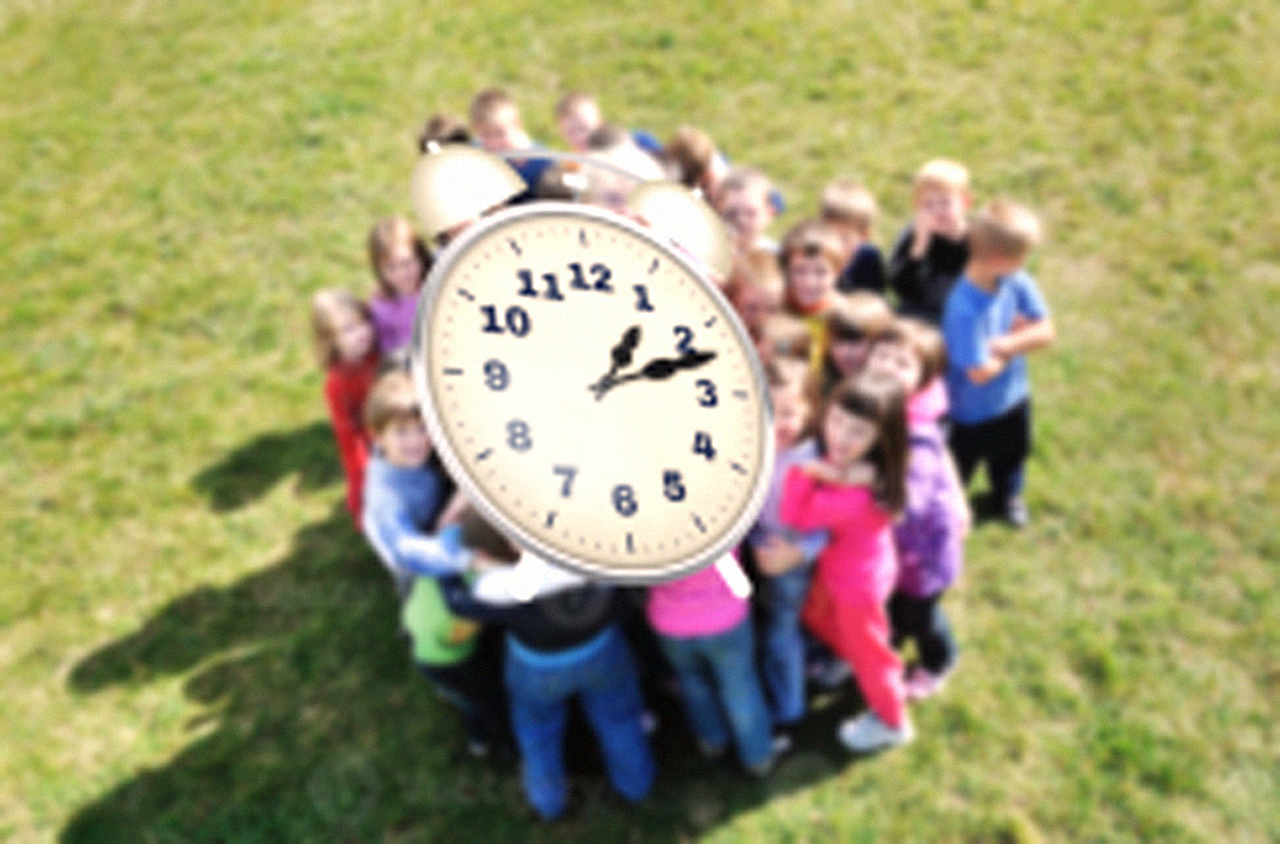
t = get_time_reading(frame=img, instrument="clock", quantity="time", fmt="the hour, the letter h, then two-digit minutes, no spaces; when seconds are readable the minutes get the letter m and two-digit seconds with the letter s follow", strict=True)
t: 1h12
